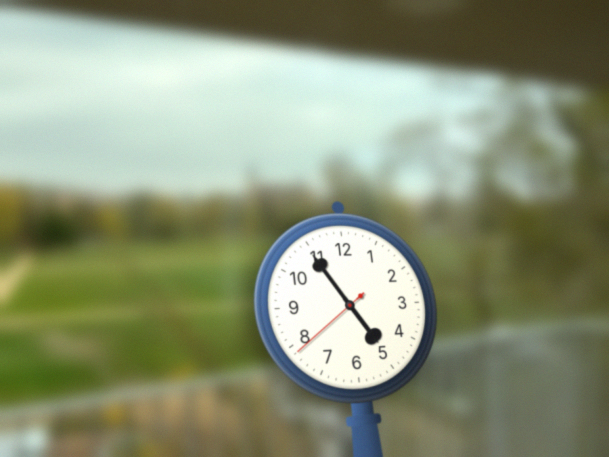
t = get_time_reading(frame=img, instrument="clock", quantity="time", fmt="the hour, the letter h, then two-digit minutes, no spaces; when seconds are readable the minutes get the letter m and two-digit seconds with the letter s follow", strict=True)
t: 4h54m39s
